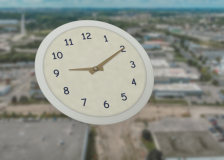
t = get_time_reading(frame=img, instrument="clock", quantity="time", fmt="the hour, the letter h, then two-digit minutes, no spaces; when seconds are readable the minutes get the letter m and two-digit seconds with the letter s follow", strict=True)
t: 9h10
